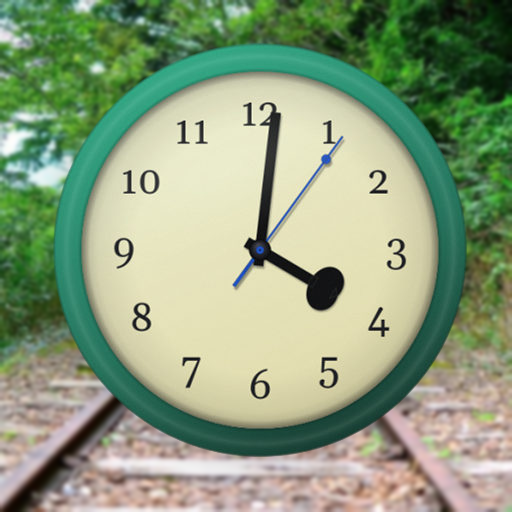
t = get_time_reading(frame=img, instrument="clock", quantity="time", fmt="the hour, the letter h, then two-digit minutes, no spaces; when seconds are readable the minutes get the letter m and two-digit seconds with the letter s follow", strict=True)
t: 4h01m06s
